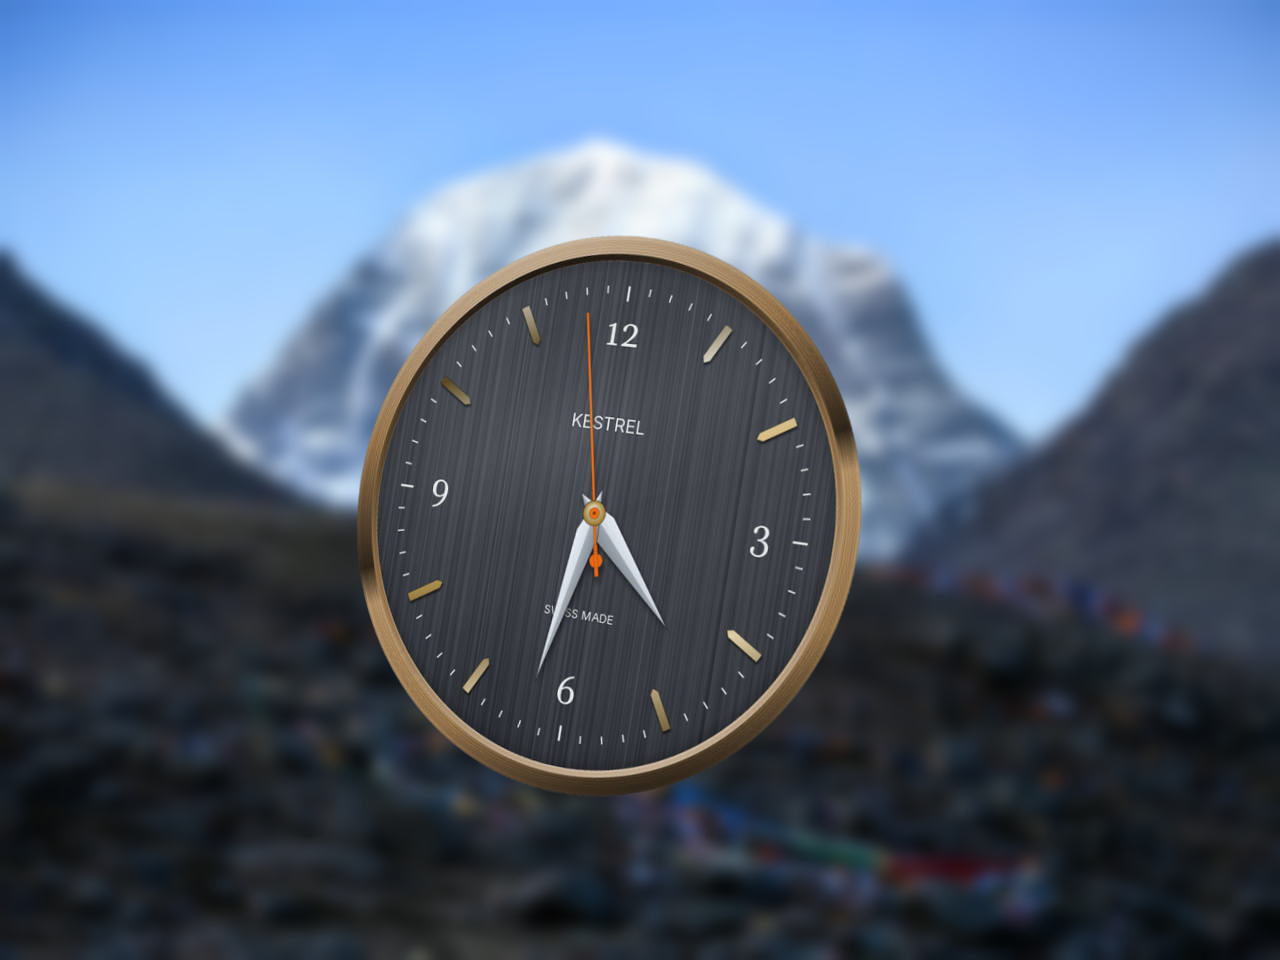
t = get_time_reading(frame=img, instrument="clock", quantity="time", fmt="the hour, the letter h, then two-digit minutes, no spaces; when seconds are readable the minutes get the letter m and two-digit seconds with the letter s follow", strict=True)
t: 4h31m58s
